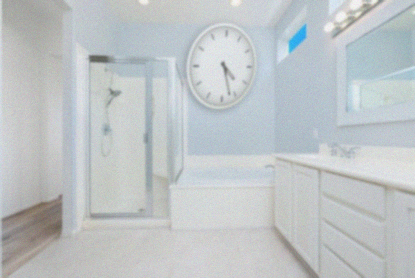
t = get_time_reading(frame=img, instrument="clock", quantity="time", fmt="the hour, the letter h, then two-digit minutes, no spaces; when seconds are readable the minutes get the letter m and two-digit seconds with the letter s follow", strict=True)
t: 4h27
